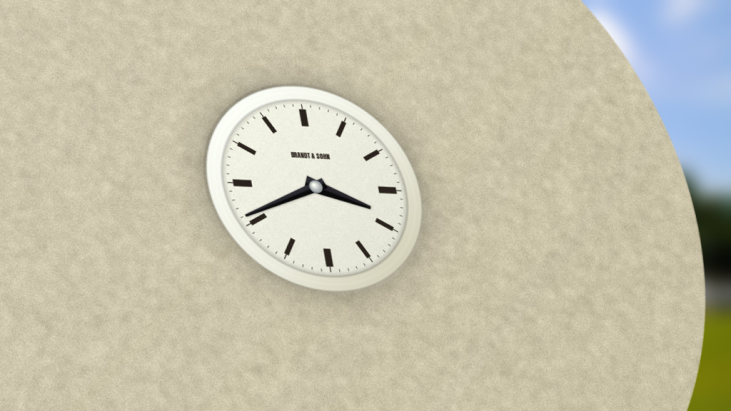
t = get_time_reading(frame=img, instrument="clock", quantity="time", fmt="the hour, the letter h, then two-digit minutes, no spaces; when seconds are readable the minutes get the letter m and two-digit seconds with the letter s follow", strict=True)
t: 3h41
